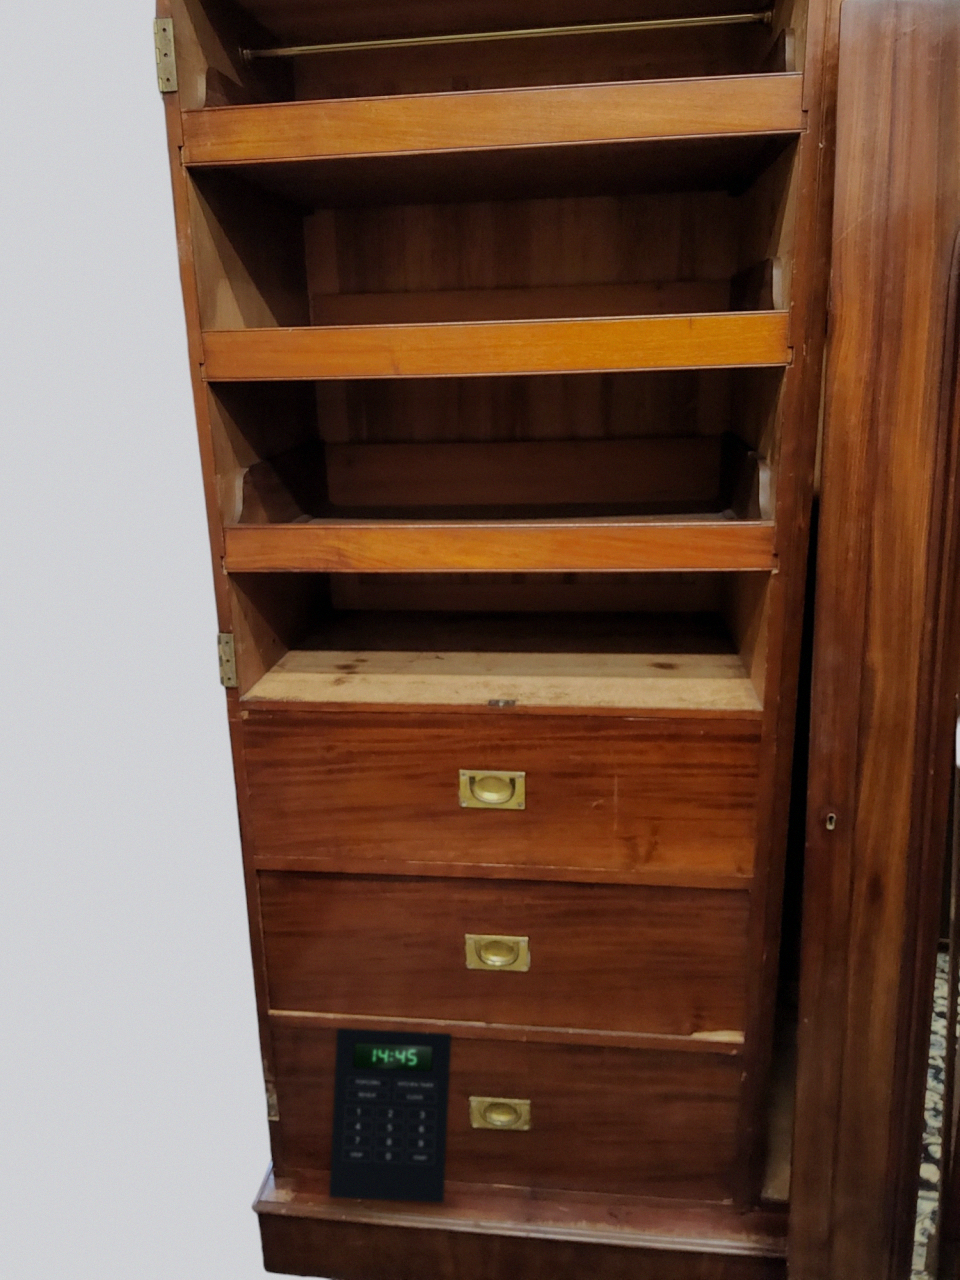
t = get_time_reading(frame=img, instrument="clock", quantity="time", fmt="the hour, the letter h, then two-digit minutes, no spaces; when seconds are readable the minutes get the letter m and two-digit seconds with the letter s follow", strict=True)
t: 14h45
